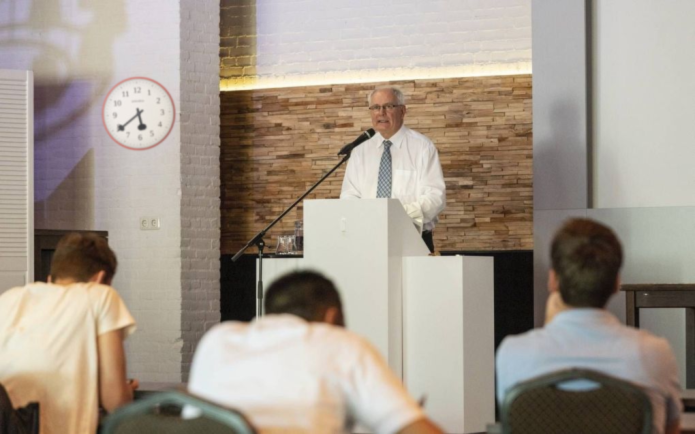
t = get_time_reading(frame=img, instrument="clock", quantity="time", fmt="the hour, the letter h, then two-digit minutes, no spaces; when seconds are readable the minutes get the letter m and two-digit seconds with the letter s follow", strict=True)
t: 5h39
